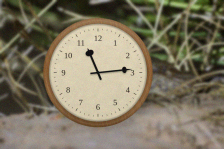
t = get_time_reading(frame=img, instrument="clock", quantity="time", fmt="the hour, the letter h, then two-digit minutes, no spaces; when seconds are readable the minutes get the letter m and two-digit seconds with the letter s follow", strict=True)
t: 11h14
